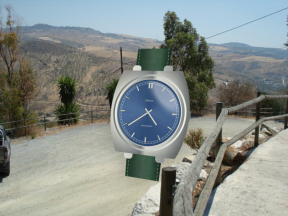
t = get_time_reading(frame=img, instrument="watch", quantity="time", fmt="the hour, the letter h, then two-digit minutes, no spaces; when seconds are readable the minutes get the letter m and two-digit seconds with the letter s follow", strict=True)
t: 4h39
